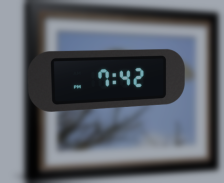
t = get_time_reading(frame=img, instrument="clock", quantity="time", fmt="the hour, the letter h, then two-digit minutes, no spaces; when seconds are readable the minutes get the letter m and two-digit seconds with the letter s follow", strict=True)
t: 7h42
